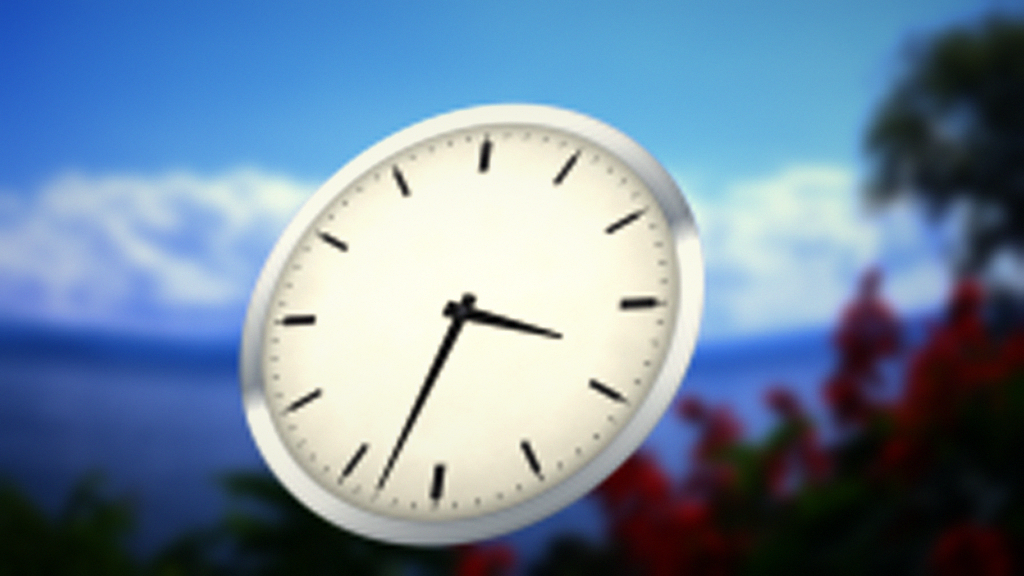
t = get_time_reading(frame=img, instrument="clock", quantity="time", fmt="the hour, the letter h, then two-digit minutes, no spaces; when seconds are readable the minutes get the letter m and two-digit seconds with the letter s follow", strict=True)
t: 3h33
